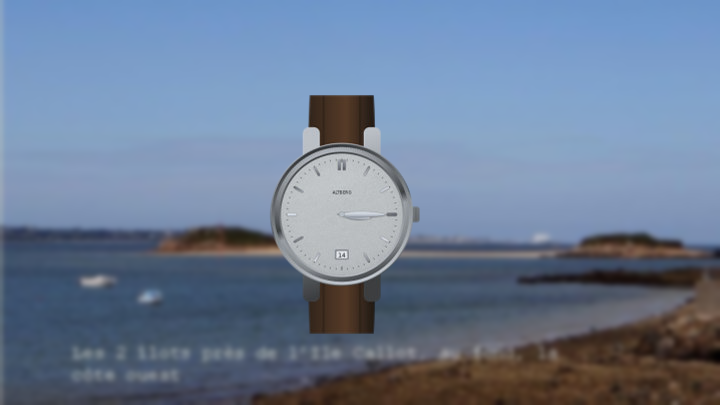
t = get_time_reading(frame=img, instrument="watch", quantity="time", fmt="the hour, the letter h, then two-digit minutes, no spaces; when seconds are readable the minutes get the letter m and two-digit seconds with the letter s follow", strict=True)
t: 3h15
